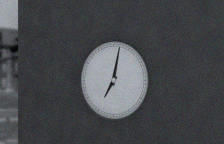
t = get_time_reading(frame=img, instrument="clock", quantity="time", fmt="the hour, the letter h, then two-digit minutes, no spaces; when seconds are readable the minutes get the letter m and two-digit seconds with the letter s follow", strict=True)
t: 7h02
